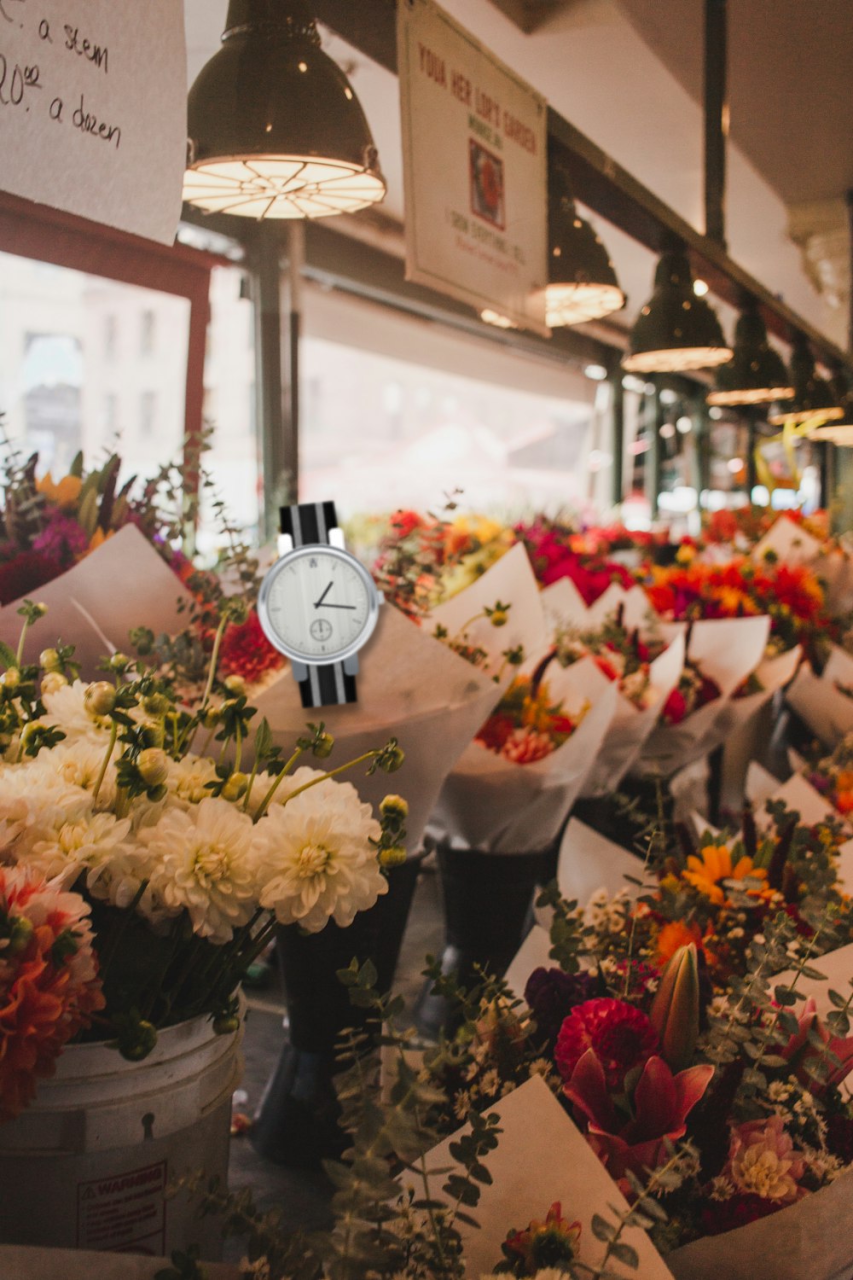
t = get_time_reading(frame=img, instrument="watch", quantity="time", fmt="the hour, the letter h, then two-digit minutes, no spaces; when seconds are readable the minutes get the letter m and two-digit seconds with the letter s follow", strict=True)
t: 1h17
